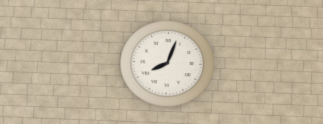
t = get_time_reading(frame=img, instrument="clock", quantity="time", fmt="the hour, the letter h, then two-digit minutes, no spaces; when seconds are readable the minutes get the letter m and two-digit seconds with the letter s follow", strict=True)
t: 8h03
